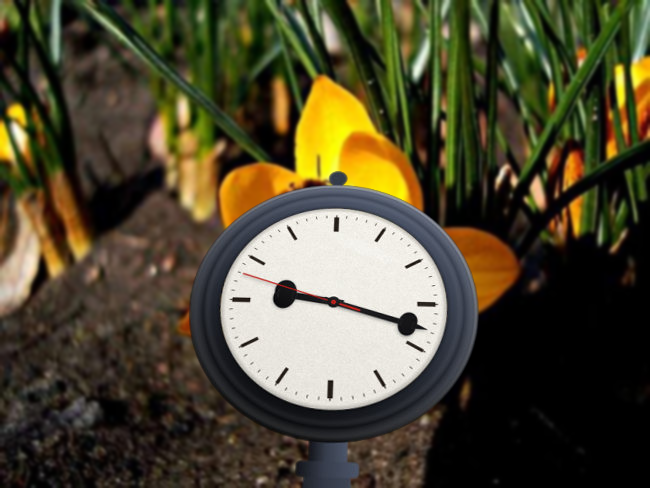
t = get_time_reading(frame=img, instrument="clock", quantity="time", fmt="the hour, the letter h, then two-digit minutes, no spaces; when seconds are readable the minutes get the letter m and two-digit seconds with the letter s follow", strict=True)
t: 9h17m48s
